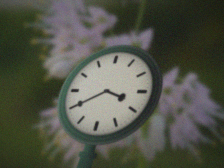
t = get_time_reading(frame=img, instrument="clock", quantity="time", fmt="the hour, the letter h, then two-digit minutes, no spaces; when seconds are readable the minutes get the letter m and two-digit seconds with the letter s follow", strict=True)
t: 3h40
